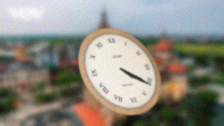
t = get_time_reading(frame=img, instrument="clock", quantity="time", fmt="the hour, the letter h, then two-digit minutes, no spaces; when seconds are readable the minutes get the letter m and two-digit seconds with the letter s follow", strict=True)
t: 4h21
